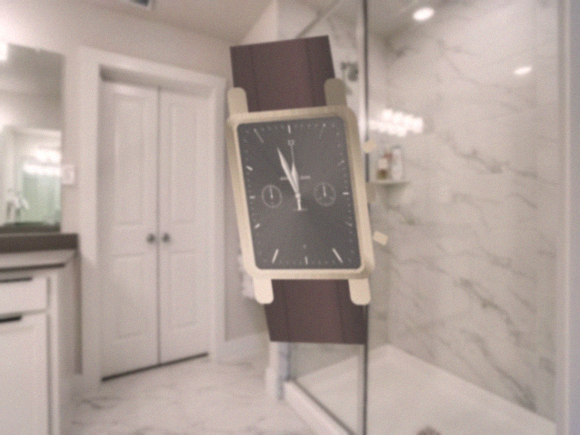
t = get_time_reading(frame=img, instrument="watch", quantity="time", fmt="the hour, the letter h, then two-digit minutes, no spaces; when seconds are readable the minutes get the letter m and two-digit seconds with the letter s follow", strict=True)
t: 11h57
